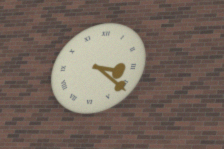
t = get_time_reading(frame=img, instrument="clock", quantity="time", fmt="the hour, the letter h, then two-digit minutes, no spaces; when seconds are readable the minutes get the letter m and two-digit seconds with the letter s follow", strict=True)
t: 3h21
